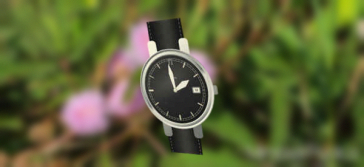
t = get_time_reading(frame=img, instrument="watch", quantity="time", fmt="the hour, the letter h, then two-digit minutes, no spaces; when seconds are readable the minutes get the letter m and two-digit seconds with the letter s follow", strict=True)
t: 1h59
